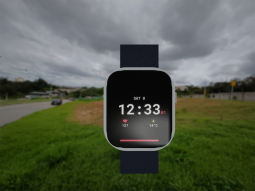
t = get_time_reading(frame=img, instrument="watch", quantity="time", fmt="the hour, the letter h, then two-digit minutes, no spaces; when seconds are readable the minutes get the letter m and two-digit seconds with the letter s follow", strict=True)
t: 12h33
